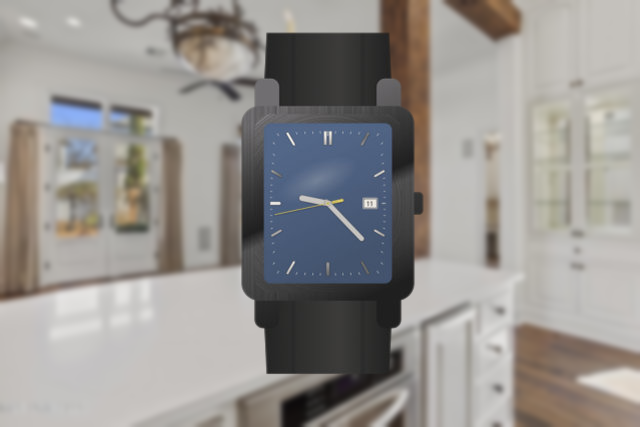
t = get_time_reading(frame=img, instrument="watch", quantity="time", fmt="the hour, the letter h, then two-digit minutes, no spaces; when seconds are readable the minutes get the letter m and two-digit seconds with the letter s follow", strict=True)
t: 9h22m43s
